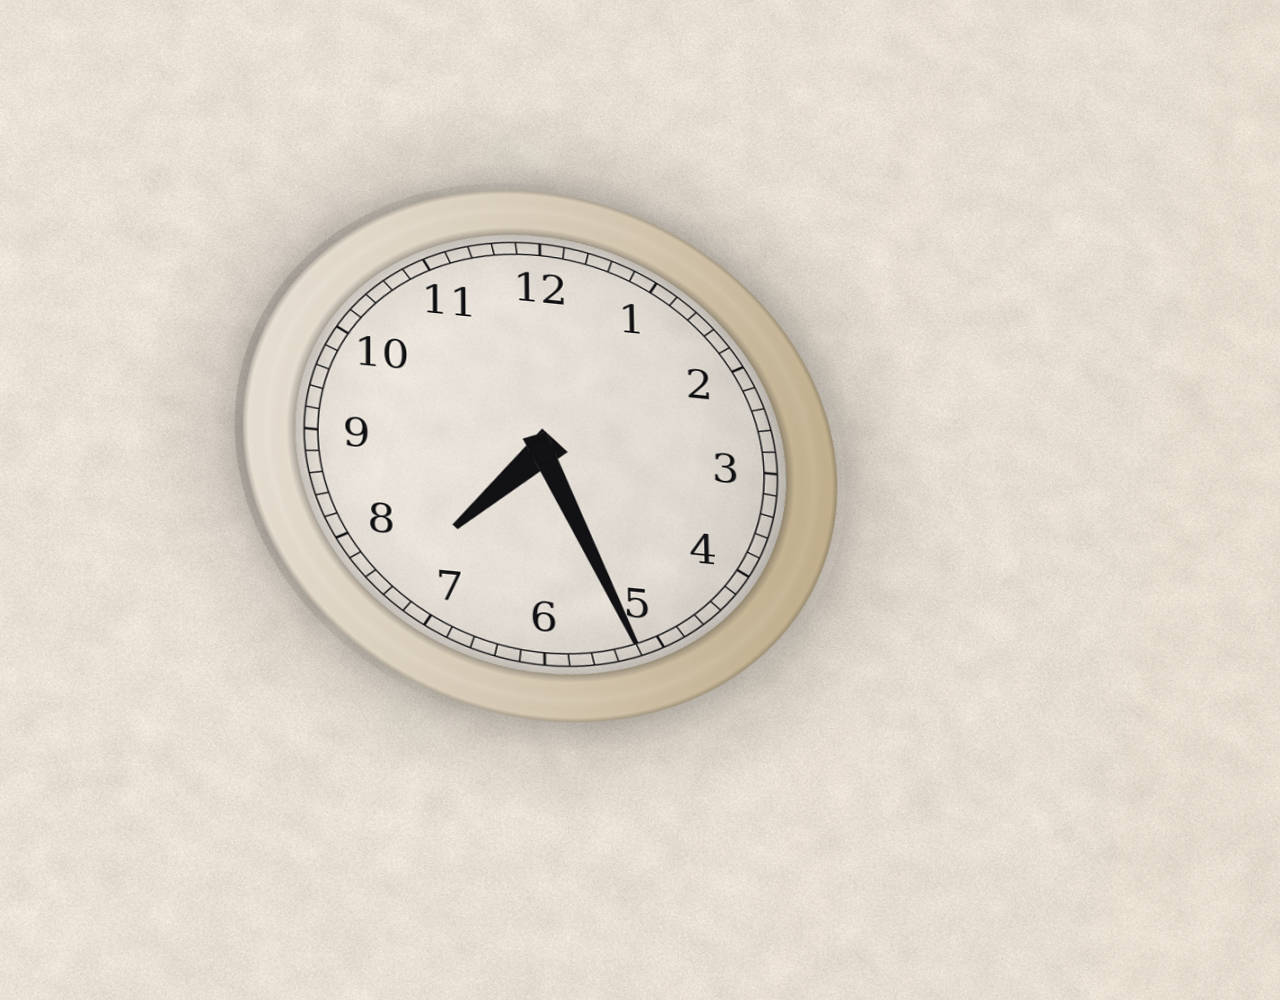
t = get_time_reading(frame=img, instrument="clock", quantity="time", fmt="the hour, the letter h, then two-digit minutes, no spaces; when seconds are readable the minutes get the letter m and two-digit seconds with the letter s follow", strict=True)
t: 7h26
